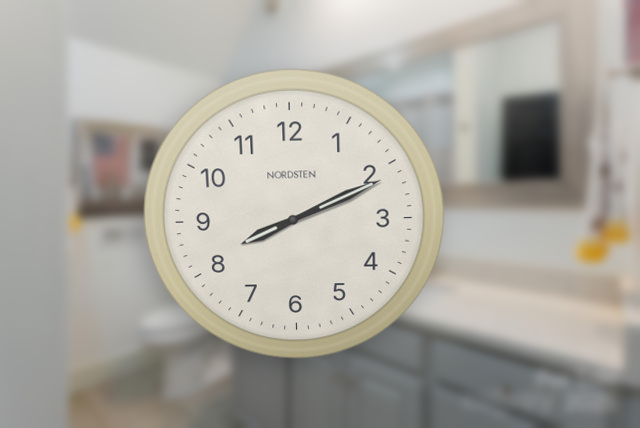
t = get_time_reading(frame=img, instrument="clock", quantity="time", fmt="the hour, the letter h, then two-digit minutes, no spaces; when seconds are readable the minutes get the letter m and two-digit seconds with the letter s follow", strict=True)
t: 8h11
